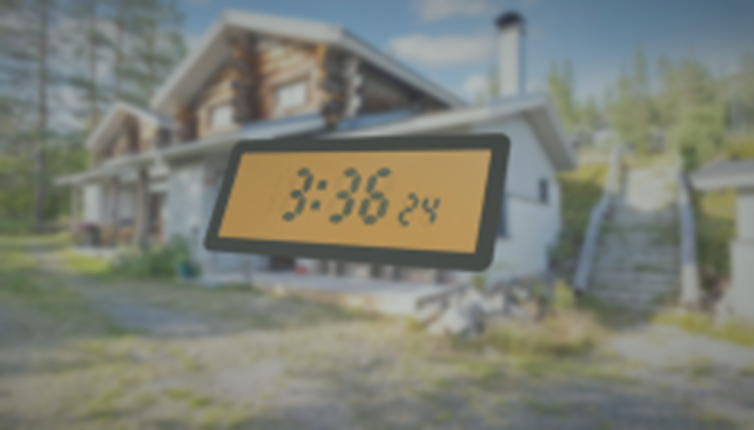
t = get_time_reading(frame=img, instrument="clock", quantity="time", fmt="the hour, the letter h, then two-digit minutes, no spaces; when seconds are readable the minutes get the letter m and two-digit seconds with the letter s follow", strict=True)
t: 3h36m24s
